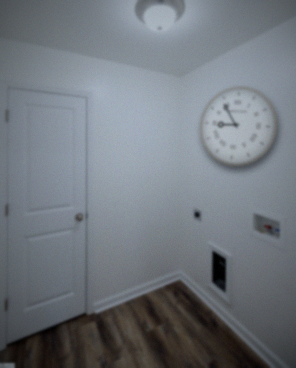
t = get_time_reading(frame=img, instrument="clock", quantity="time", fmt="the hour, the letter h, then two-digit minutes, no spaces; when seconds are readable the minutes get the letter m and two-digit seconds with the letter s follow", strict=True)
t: 8h54
